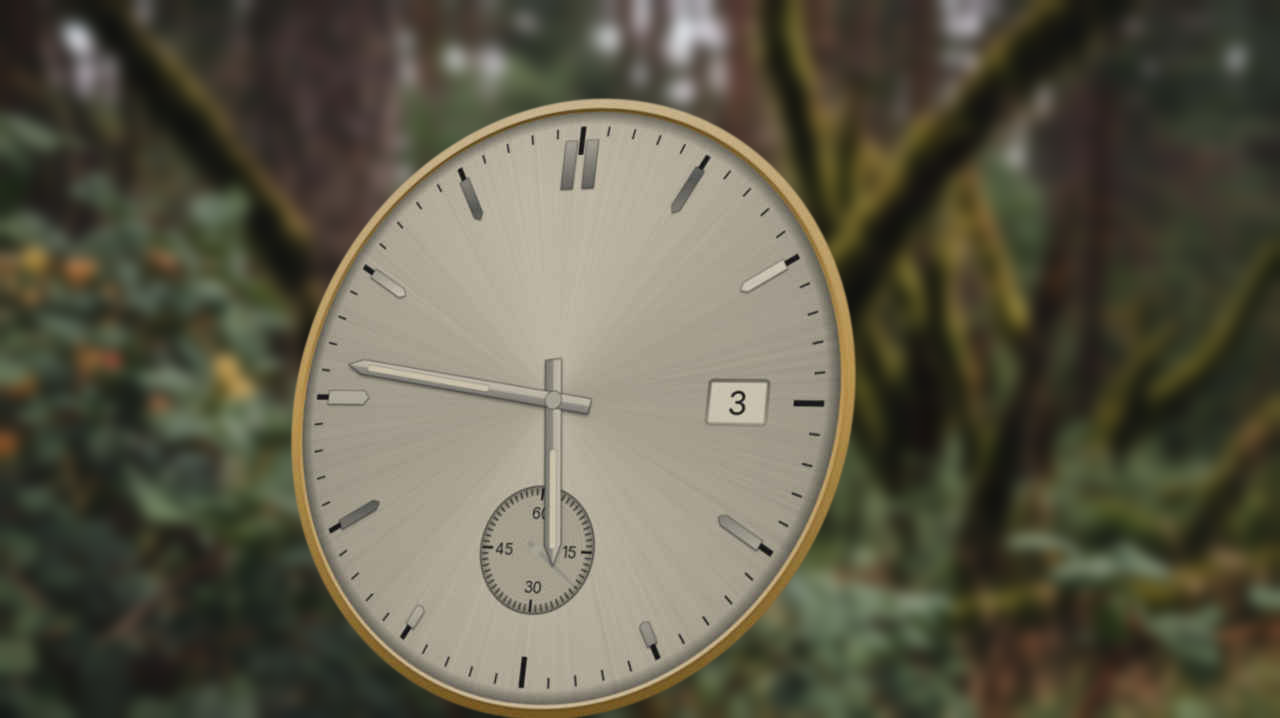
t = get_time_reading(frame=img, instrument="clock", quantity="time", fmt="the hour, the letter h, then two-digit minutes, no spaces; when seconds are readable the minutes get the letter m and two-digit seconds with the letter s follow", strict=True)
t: 5h46m21s
